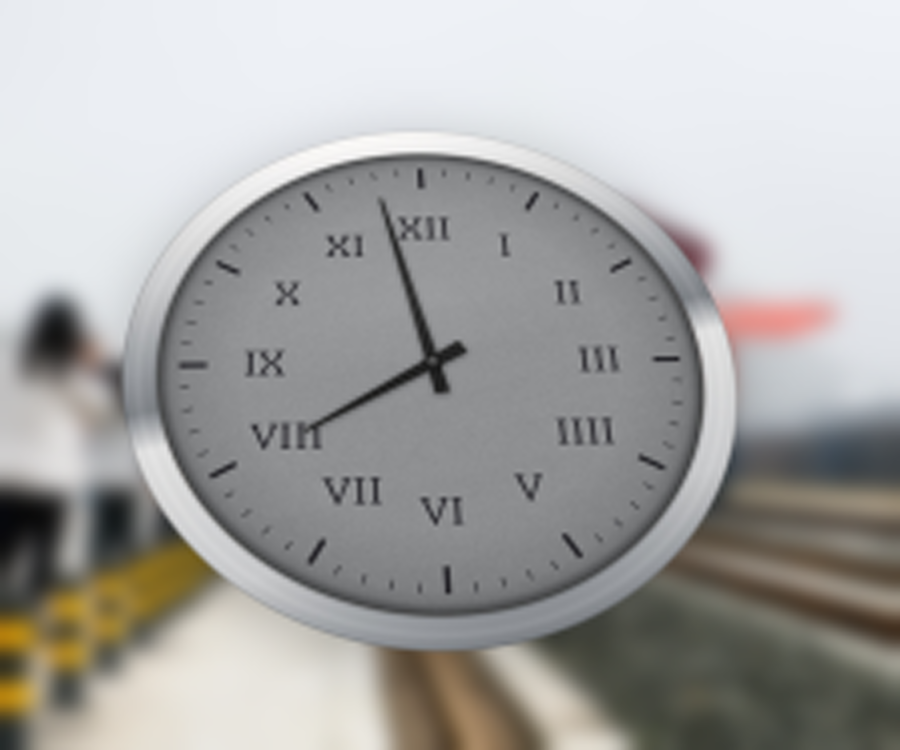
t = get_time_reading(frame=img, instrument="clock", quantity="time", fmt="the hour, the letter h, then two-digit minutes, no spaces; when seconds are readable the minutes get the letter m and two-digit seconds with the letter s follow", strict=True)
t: 7h58
